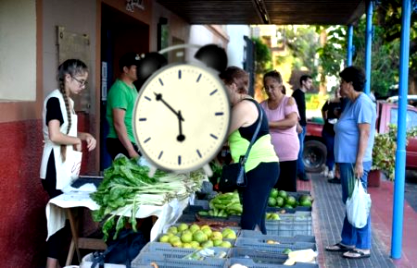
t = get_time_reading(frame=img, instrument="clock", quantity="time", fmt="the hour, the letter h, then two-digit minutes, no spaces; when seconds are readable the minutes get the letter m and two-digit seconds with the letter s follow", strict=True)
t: 5h52
